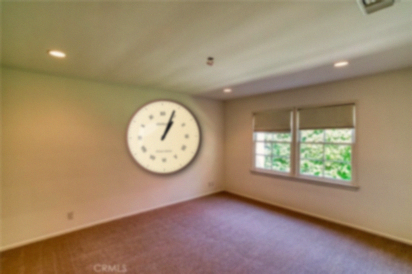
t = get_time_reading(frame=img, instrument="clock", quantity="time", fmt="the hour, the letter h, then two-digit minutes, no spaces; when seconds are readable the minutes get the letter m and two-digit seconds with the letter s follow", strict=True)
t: 1h04
